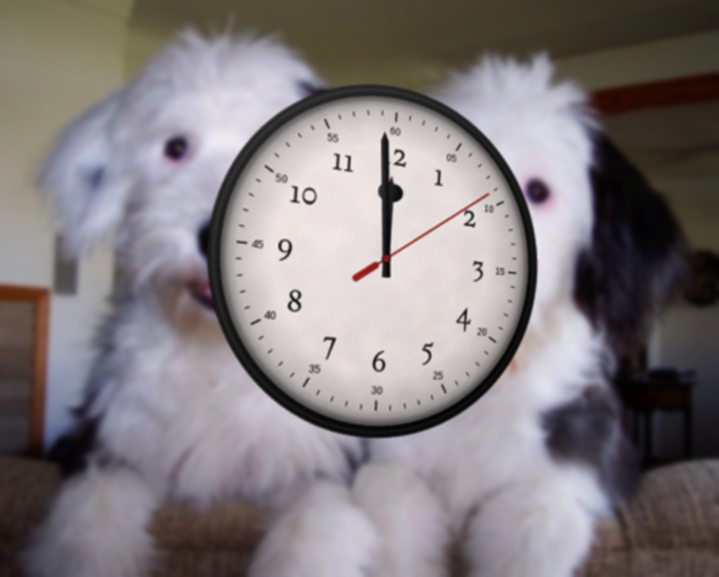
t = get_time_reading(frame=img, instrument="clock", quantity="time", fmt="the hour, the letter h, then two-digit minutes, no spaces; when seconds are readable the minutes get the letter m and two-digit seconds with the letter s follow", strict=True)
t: 11h59m09s
